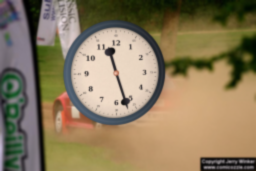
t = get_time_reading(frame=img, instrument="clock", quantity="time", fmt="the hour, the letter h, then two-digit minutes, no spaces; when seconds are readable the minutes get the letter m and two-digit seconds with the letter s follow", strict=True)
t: 11h27
